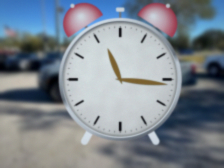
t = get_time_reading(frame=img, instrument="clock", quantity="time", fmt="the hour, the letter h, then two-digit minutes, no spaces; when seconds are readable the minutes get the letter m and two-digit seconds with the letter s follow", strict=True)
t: 11h16
